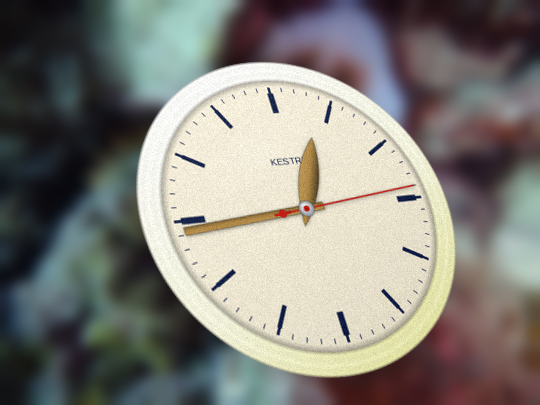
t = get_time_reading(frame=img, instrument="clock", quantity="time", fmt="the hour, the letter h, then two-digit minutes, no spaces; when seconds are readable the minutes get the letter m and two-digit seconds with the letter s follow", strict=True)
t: 12h44m14s
